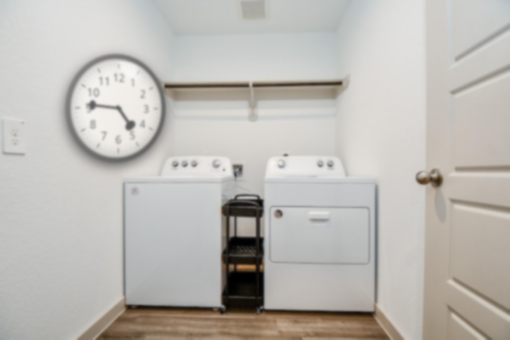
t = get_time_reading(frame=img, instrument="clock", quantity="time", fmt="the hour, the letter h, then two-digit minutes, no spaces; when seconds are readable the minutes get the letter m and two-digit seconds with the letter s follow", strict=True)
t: 4h46
